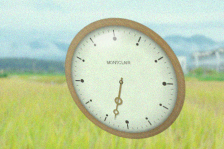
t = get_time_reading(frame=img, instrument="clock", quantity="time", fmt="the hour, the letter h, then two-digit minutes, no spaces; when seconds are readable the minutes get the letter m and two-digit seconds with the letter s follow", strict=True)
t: 6h33
